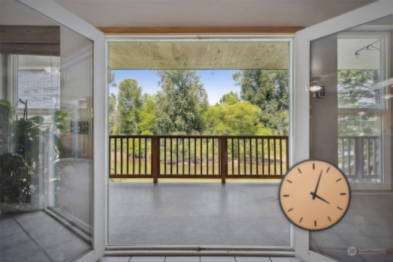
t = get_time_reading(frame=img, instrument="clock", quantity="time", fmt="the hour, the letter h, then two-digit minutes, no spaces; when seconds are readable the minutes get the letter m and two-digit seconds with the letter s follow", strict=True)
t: 4h03
